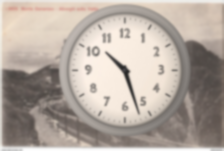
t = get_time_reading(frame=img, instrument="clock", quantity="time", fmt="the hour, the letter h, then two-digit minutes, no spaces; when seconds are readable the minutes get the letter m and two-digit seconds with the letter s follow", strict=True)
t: 10h27
